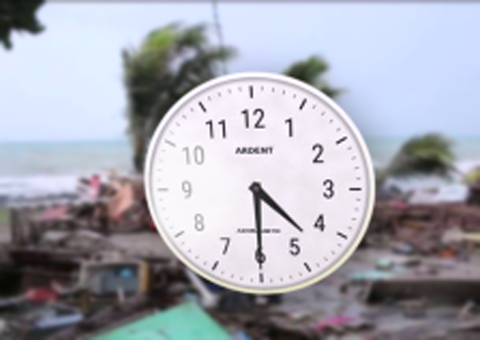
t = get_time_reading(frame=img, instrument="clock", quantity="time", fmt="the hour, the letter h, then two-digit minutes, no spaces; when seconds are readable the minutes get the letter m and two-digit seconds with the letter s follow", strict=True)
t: 4h30
